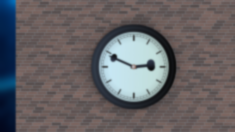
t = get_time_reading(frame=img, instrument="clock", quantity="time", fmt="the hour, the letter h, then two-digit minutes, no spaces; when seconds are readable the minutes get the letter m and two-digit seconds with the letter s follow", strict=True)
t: 2h49
